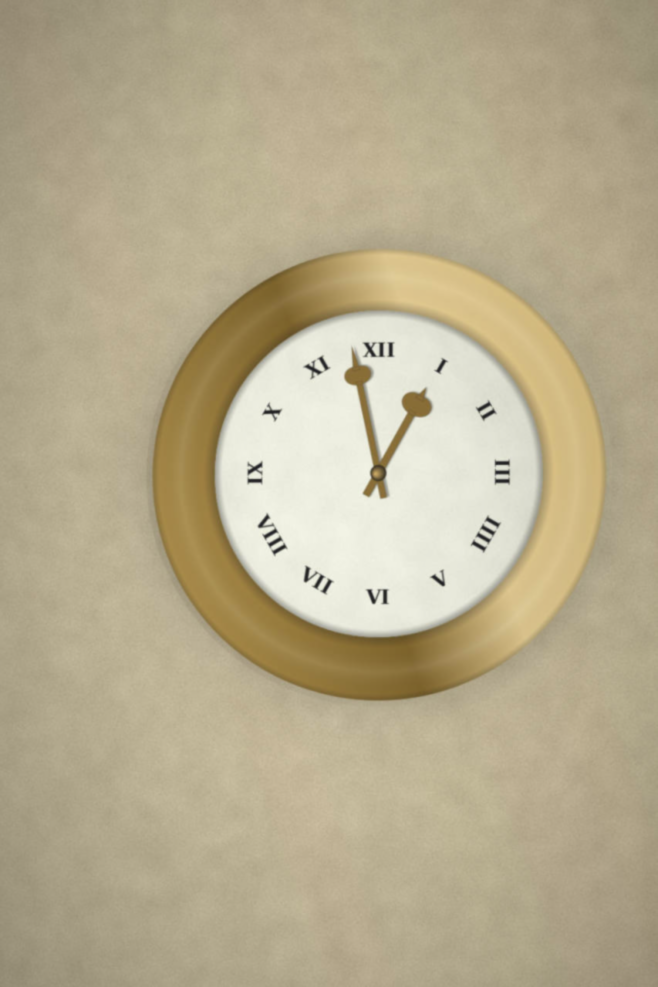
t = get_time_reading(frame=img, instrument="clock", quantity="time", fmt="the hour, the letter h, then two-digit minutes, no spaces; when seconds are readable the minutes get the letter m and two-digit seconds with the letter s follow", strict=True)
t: 12h58
